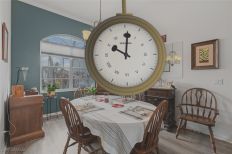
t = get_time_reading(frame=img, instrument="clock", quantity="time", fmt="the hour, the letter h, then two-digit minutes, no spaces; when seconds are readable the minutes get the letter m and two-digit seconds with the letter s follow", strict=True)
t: 10h01
